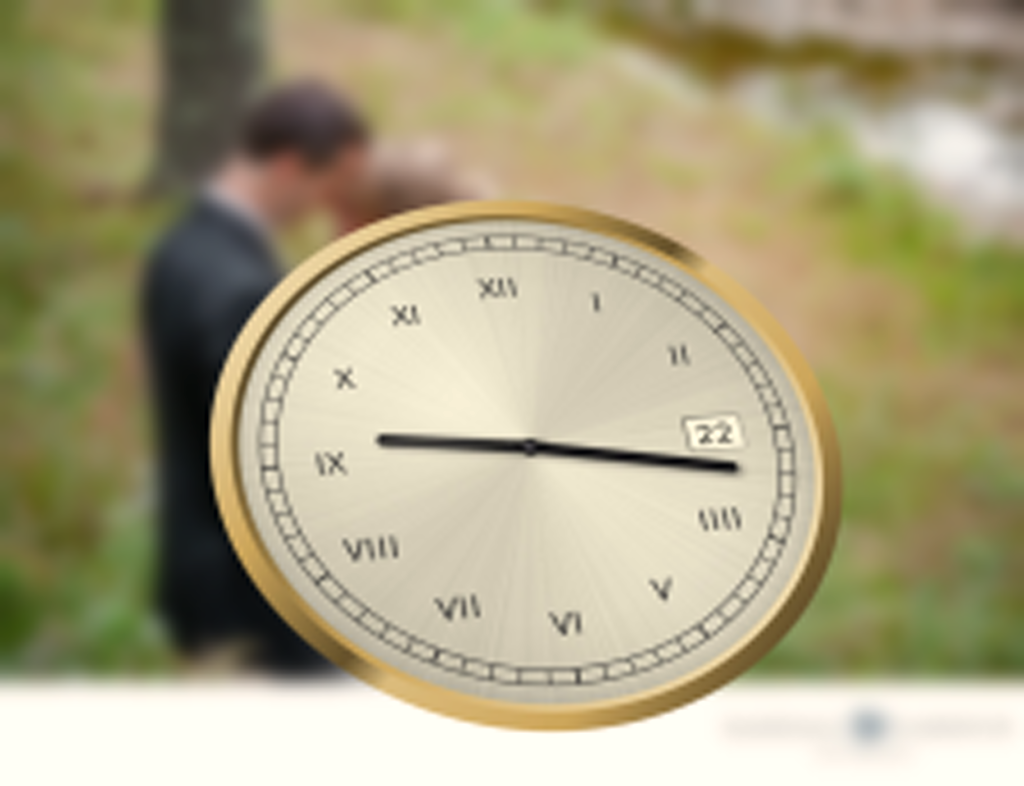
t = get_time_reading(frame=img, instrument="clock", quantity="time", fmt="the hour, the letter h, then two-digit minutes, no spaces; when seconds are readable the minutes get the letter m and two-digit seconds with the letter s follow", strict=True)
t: 9h17
